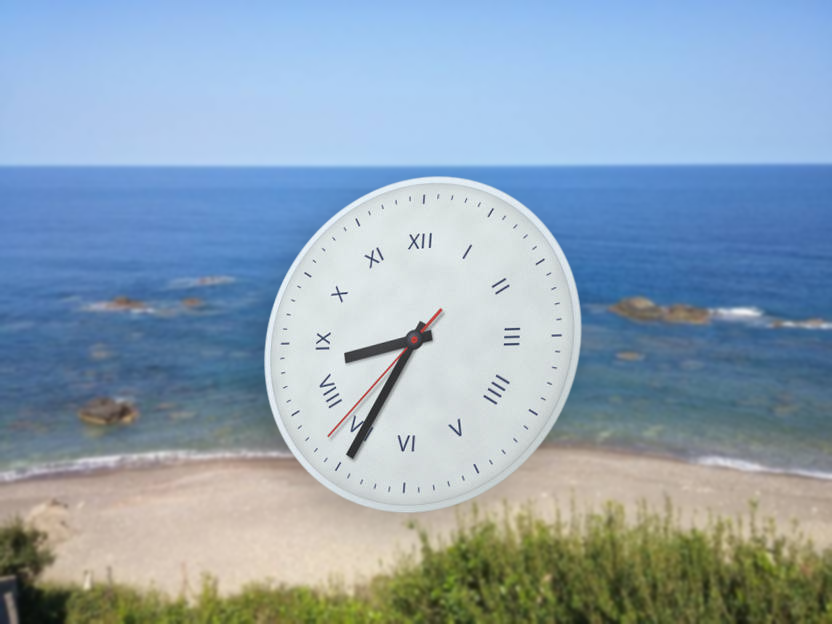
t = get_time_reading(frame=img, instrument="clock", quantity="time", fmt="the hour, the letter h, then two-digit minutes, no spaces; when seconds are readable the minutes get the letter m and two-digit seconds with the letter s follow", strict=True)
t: 8h34m37s
